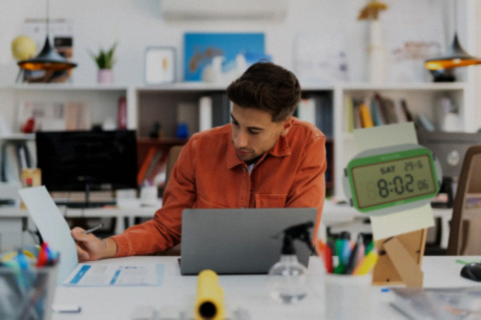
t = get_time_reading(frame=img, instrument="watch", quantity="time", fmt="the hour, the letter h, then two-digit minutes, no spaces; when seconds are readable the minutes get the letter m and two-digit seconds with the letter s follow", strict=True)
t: 8h02
